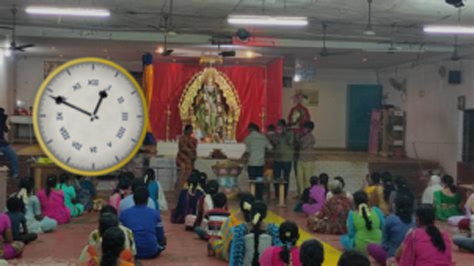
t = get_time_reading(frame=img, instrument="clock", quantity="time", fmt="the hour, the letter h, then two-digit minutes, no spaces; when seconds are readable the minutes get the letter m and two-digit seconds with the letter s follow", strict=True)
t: 12h49
